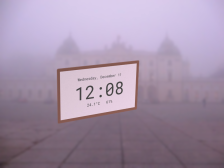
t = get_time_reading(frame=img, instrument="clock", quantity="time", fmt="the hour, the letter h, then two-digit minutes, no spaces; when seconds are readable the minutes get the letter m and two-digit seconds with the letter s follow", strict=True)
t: 12h08
